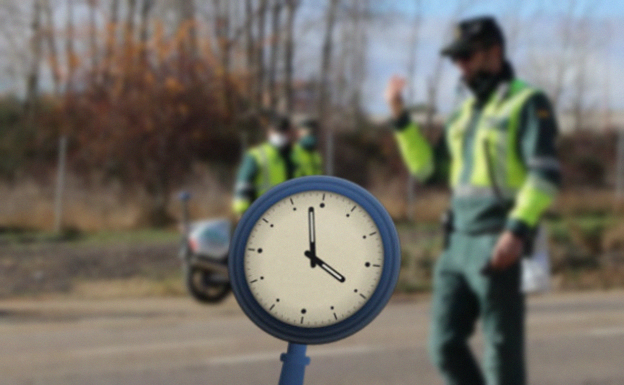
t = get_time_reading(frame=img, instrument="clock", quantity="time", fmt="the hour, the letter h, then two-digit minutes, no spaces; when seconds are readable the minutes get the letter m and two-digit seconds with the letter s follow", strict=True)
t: 3h58
